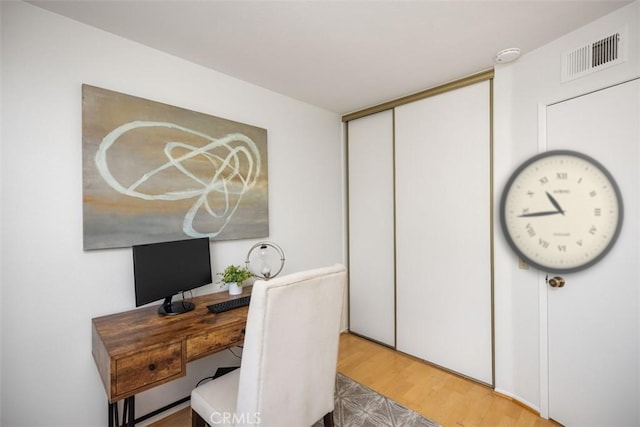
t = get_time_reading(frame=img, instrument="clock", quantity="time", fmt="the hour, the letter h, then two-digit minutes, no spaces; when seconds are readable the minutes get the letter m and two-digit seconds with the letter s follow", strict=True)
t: 10h44
